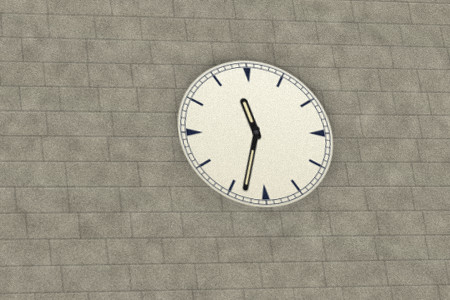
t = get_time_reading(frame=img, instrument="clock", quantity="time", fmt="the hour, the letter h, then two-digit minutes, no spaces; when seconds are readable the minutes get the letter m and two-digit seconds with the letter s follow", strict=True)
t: 11h33
